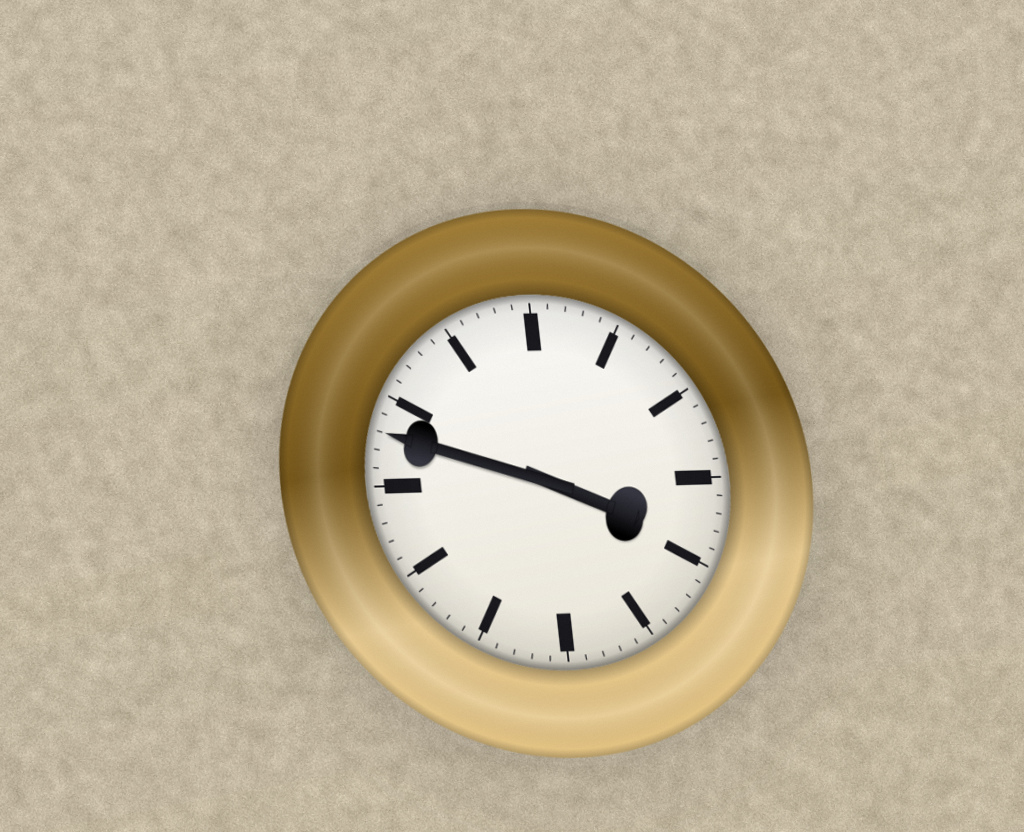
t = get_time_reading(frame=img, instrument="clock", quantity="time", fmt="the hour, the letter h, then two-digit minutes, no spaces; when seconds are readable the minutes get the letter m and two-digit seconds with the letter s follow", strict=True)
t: 3h48
